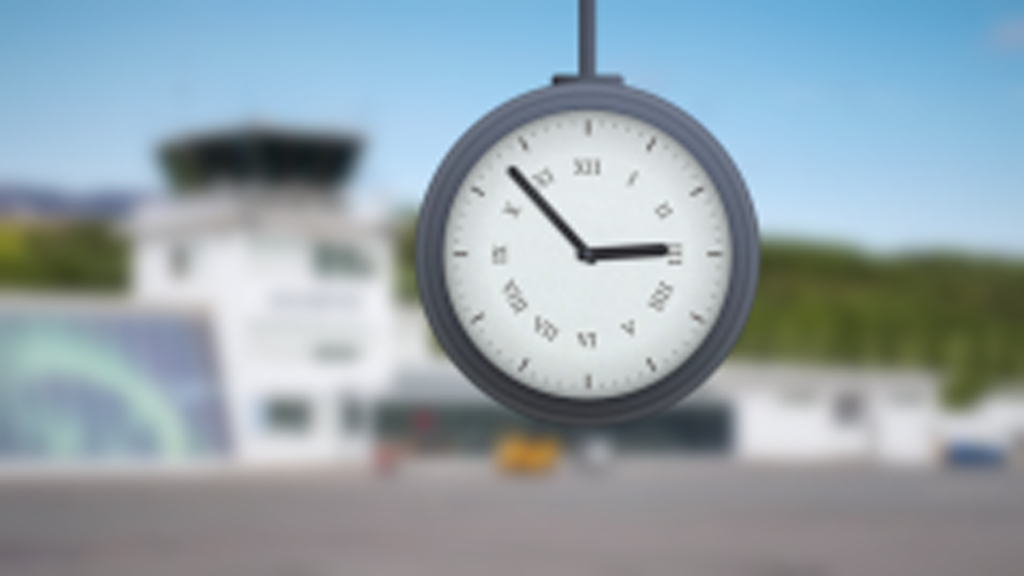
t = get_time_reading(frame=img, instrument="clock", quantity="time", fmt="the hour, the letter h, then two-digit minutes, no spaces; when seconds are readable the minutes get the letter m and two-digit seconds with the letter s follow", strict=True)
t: 2h53
